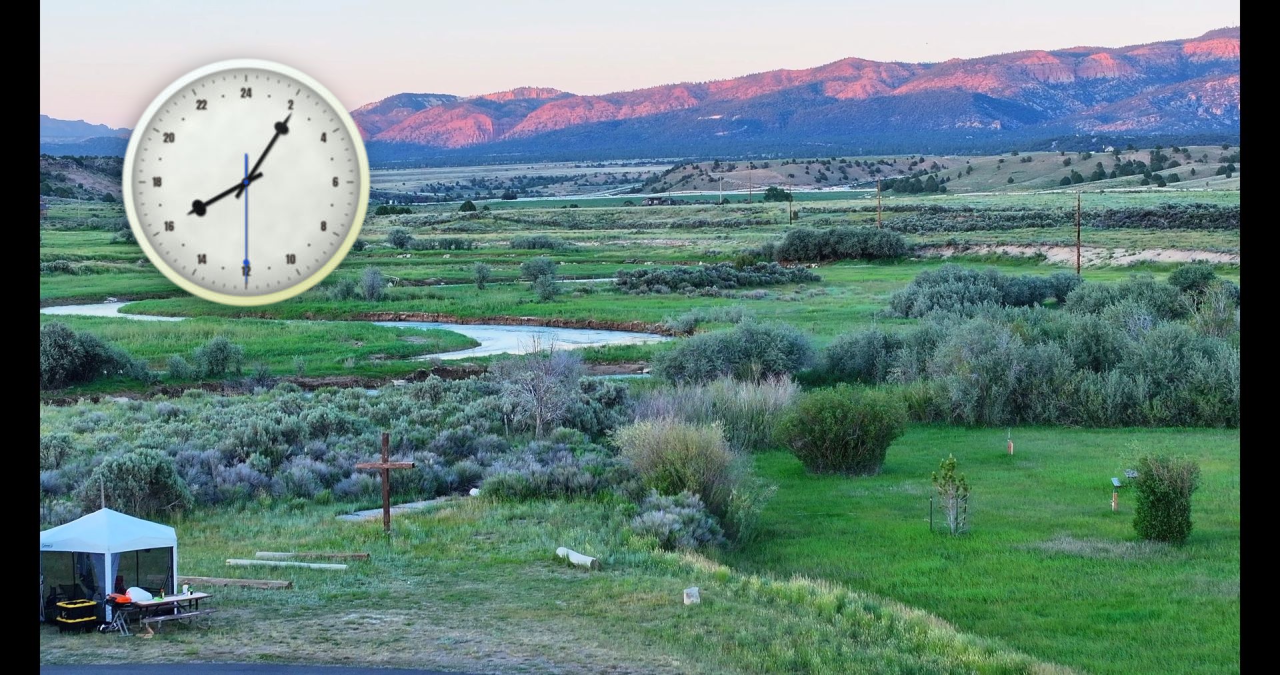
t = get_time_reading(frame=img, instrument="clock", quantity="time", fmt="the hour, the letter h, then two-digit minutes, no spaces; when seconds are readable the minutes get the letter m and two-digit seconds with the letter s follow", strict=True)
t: 16h05m30s
